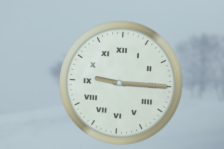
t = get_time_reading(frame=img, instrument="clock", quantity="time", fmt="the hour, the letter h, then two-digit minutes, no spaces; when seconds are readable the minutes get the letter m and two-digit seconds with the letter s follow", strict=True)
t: 9h15
